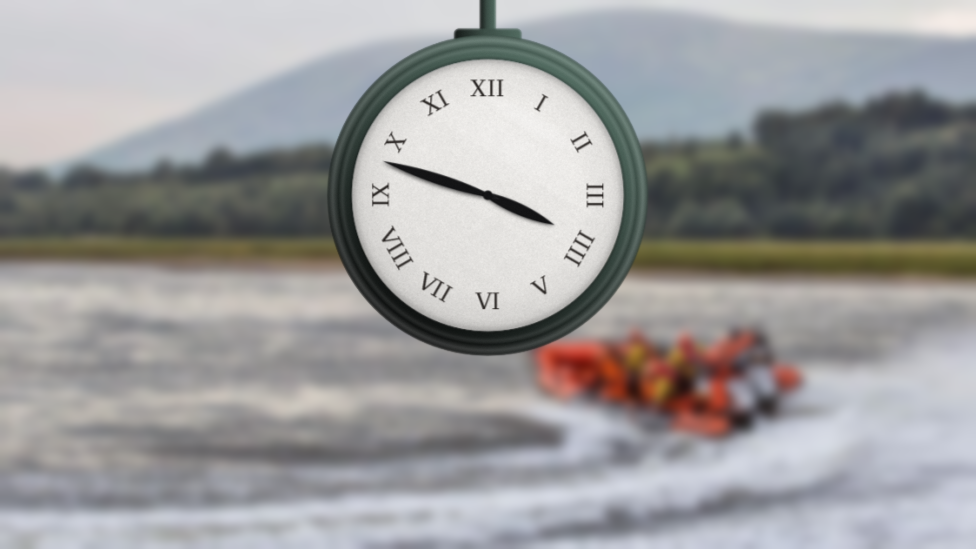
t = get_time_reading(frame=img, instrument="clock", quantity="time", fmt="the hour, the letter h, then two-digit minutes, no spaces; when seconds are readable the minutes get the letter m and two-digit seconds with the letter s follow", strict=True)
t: 3h48
